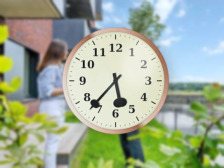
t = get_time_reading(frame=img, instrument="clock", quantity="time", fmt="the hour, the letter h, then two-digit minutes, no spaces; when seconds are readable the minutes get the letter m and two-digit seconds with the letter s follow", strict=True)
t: 5h37
